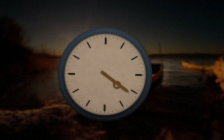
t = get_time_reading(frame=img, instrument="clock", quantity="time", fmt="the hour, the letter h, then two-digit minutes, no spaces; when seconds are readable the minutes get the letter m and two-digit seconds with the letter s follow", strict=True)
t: 4h21
